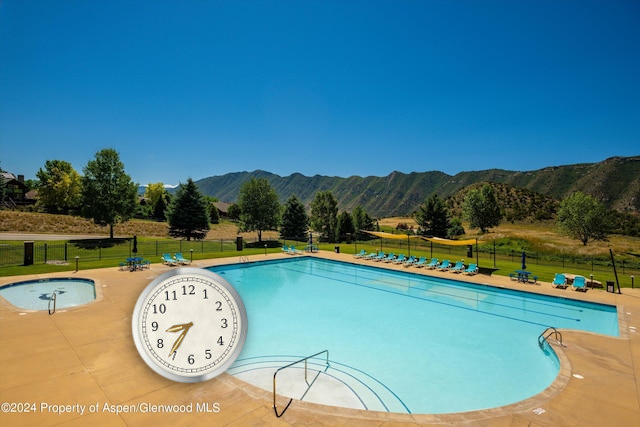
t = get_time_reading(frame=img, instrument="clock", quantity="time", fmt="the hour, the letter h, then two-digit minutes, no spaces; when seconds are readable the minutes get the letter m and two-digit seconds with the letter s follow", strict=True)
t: 8h36
